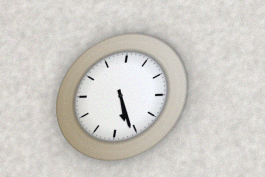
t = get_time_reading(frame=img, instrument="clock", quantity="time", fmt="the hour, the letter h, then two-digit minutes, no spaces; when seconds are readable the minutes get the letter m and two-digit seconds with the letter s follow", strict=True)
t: 5h26
